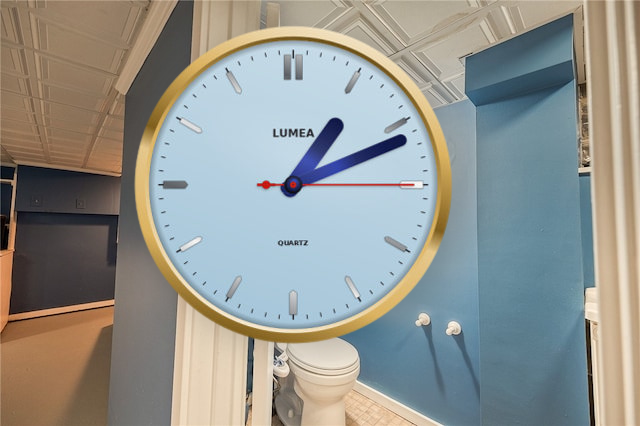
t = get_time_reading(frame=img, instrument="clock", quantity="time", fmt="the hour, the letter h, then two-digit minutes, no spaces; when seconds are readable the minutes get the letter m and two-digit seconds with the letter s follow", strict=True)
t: 1h11m15s
